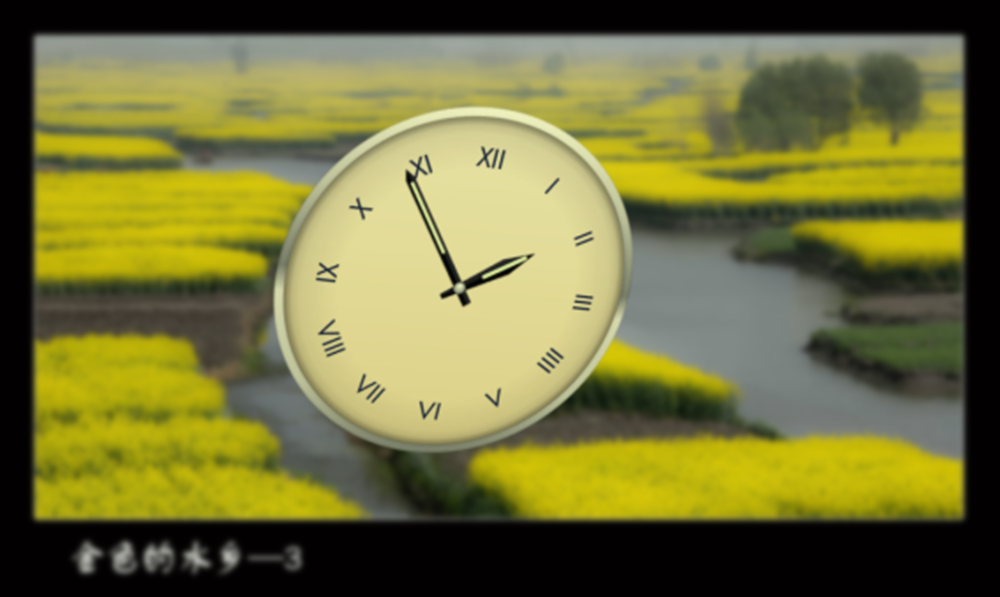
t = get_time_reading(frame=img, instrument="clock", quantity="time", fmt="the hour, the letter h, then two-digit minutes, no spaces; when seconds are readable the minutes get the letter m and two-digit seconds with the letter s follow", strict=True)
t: 1h54
